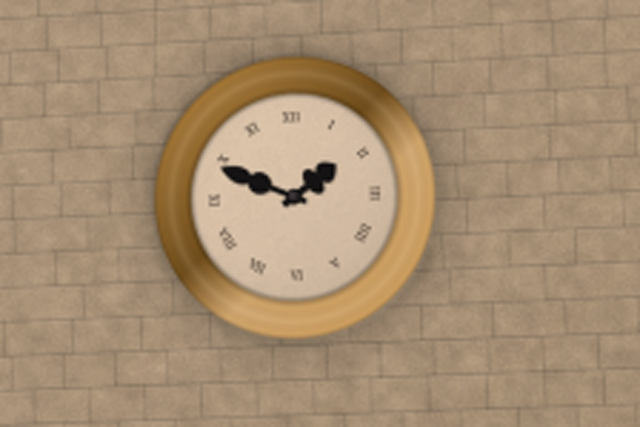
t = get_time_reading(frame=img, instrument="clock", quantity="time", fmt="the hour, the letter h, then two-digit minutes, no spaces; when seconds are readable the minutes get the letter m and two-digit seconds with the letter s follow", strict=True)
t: 1h49
